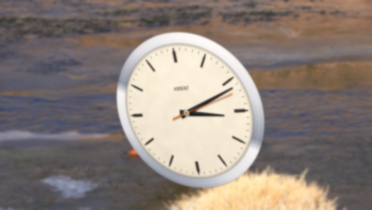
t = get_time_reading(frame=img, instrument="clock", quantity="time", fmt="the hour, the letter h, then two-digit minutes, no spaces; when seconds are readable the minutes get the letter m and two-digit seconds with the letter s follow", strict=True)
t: 3h11m12s
